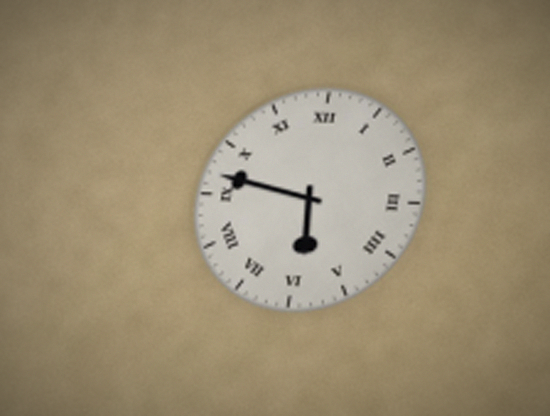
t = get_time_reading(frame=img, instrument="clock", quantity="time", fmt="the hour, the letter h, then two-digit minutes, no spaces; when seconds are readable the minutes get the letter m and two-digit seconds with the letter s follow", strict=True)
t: 5h47
